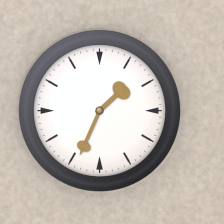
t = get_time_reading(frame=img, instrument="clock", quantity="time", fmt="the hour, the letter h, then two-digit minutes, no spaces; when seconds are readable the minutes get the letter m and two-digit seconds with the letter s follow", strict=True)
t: 1h34
